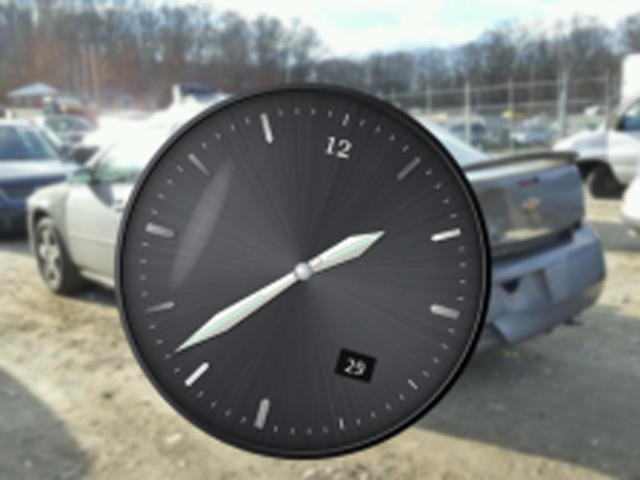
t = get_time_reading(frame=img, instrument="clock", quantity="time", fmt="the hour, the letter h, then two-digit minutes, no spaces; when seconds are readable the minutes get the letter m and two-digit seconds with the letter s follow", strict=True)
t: 1h37
